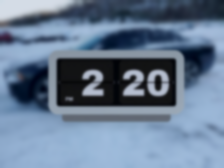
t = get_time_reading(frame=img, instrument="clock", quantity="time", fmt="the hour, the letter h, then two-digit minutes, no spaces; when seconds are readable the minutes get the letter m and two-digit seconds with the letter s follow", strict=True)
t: 2h20
